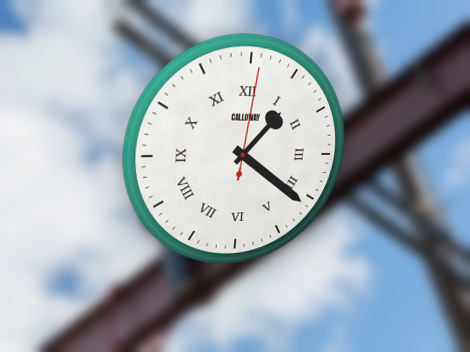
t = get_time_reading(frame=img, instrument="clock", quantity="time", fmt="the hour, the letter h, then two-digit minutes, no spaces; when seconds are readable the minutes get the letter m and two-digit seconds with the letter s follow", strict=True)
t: 1h21m01s
